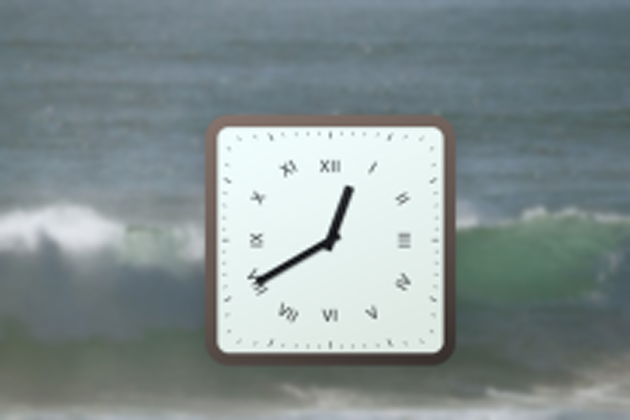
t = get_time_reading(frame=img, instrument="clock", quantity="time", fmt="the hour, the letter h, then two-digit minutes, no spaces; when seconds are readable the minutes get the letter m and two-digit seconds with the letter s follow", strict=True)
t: 12h40
